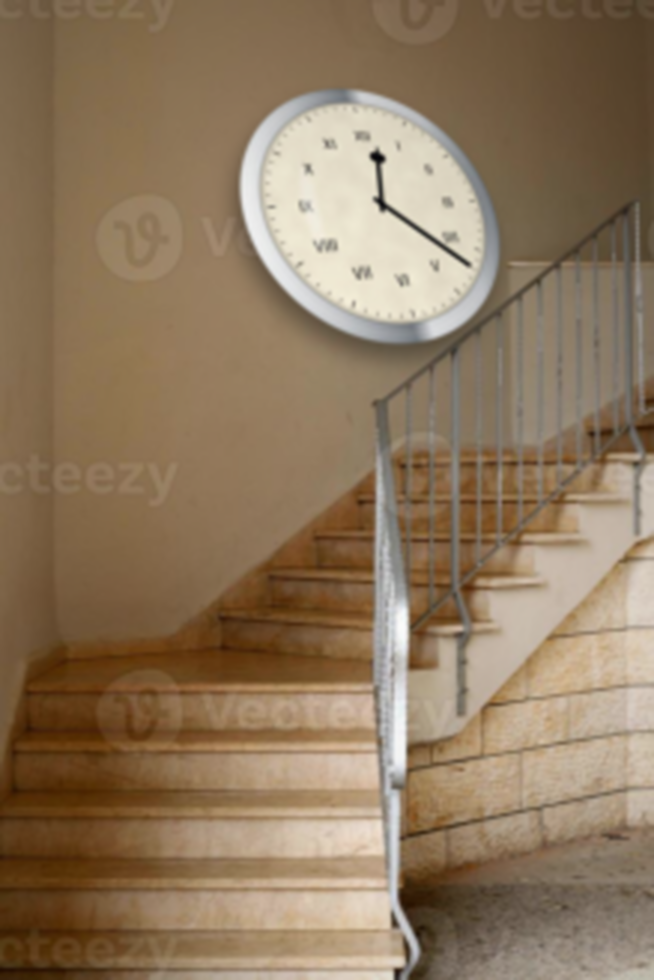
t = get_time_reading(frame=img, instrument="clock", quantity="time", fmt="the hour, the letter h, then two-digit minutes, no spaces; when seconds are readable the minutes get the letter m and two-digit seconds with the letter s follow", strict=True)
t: 12h22
